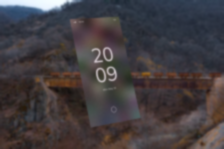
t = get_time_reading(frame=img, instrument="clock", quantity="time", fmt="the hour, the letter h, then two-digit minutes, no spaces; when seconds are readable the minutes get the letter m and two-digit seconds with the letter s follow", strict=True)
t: 20h09
